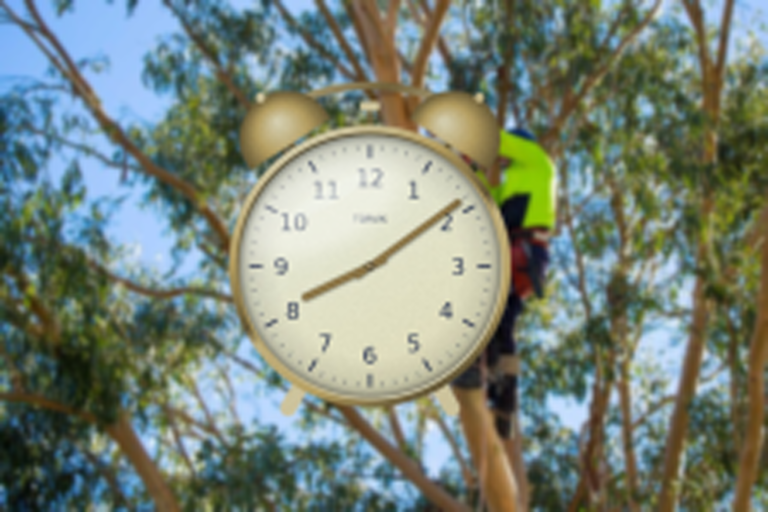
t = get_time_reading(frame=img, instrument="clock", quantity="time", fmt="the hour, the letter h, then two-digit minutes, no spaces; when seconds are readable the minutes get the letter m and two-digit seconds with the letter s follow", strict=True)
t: 8h09
